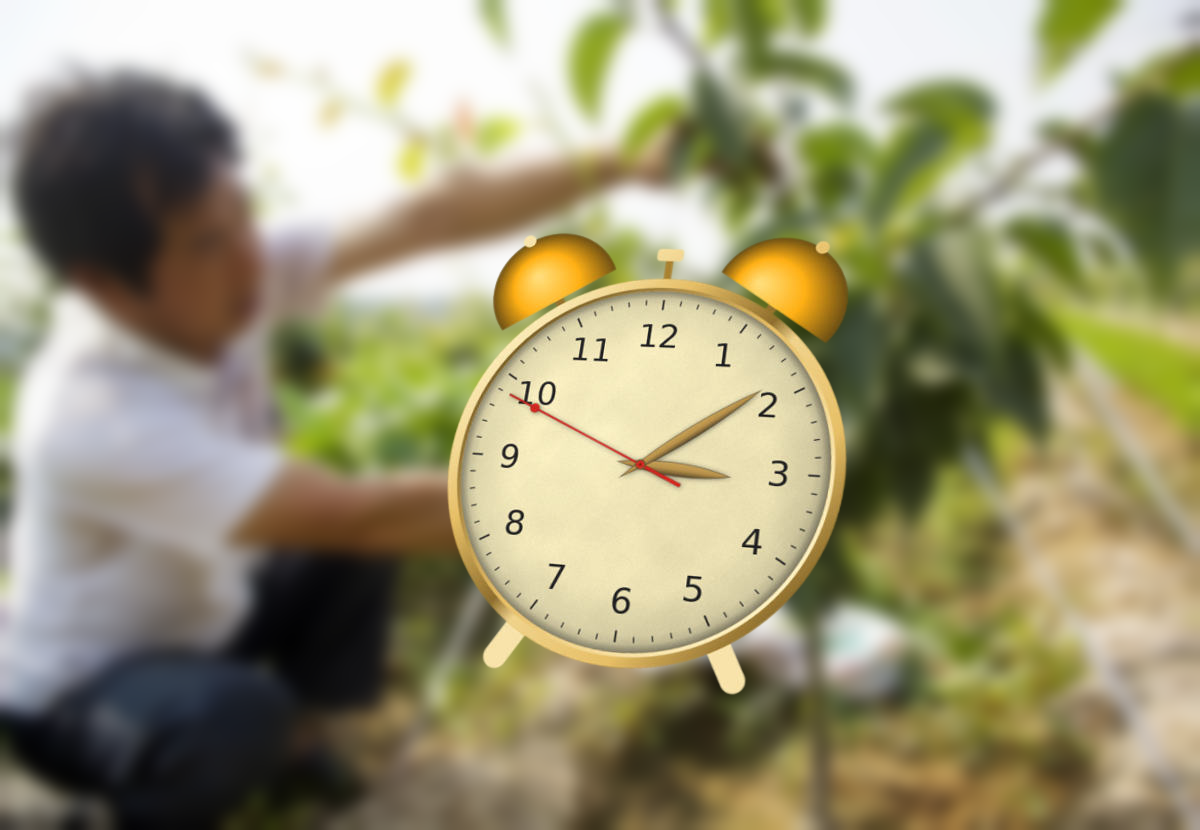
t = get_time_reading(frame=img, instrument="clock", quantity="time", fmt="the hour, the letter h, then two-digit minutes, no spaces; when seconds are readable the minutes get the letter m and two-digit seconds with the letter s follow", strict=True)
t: 3h08m49s
